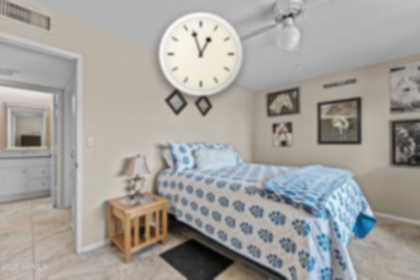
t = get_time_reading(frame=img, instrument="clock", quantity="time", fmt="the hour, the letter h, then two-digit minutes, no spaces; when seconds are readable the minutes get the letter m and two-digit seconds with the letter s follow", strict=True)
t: 12h57
